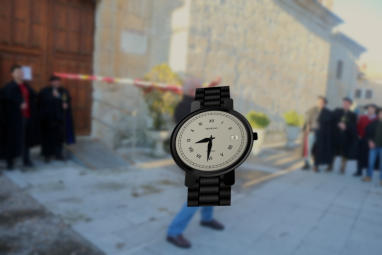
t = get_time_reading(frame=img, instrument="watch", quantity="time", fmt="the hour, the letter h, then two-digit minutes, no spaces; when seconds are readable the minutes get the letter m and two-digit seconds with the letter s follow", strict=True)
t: 8h31
